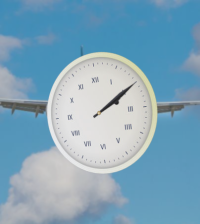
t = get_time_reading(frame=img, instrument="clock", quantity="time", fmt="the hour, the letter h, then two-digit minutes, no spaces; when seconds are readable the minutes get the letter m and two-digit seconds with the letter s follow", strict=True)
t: 2h10
